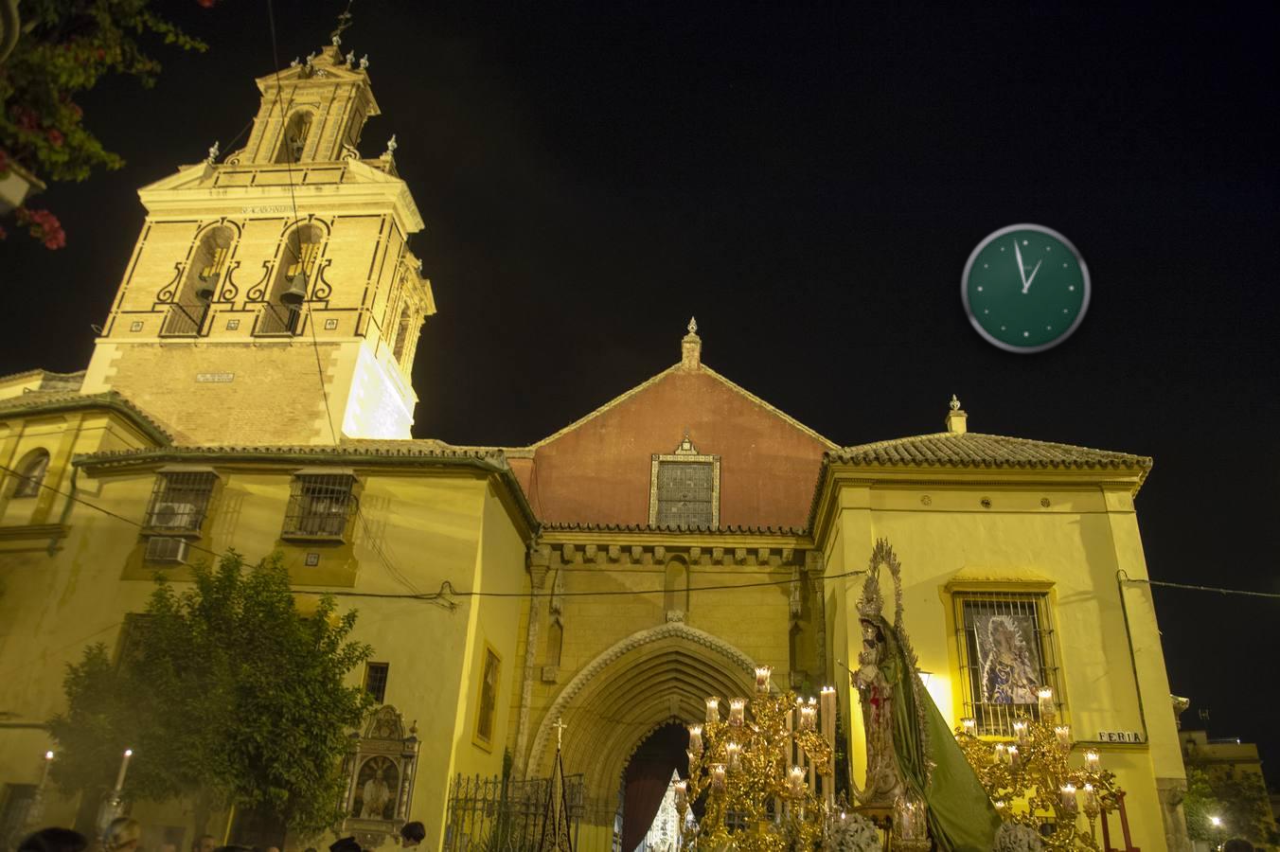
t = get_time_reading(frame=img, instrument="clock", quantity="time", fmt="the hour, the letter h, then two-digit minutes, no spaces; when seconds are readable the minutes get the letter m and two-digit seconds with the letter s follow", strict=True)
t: 12h58
